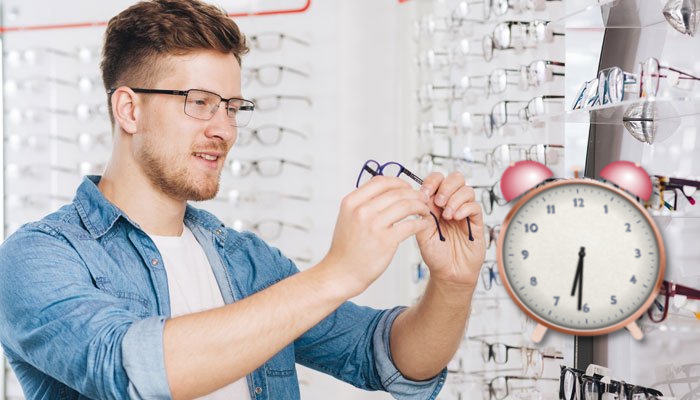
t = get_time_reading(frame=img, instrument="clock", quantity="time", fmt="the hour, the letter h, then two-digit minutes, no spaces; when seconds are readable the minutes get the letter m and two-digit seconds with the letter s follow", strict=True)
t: 6h31
